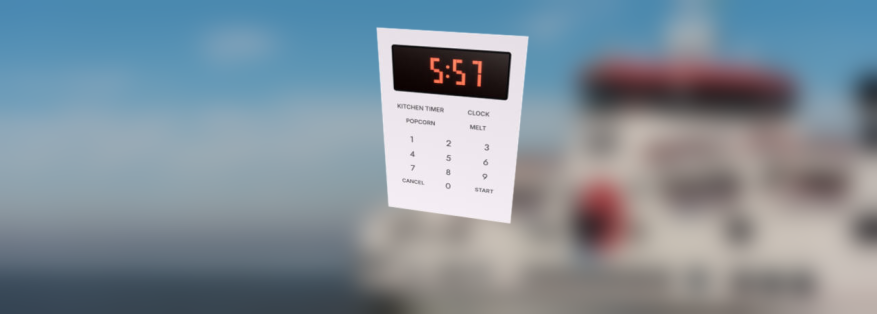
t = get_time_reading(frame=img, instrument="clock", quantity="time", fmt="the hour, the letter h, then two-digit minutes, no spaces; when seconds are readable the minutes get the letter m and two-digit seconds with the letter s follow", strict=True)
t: 5h57
